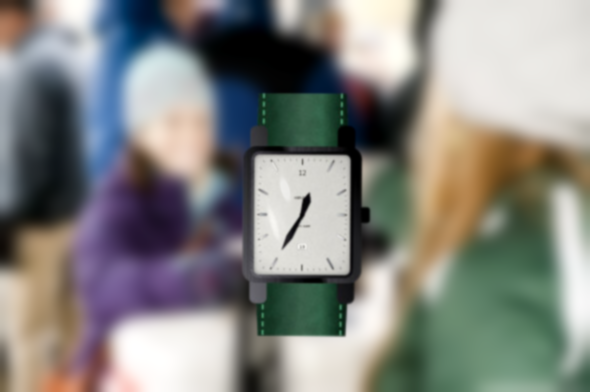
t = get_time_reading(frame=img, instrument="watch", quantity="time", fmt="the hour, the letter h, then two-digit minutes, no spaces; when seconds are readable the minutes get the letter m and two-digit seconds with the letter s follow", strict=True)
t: 12h35
